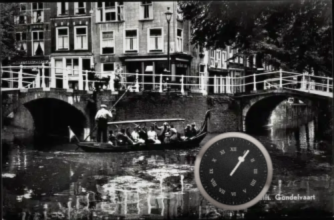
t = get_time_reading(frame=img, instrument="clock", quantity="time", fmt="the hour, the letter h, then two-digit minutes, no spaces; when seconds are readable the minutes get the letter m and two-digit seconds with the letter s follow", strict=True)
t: 1h06
